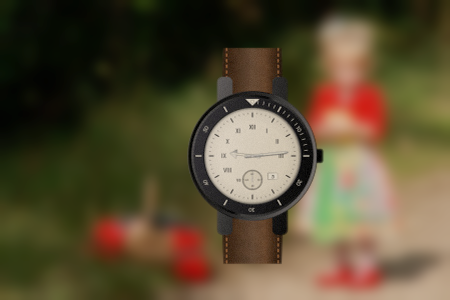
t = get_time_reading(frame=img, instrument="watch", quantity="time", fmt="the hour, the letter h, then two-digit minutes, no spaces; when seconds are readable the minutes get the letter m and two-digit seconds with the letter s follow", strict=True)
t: 9h14
